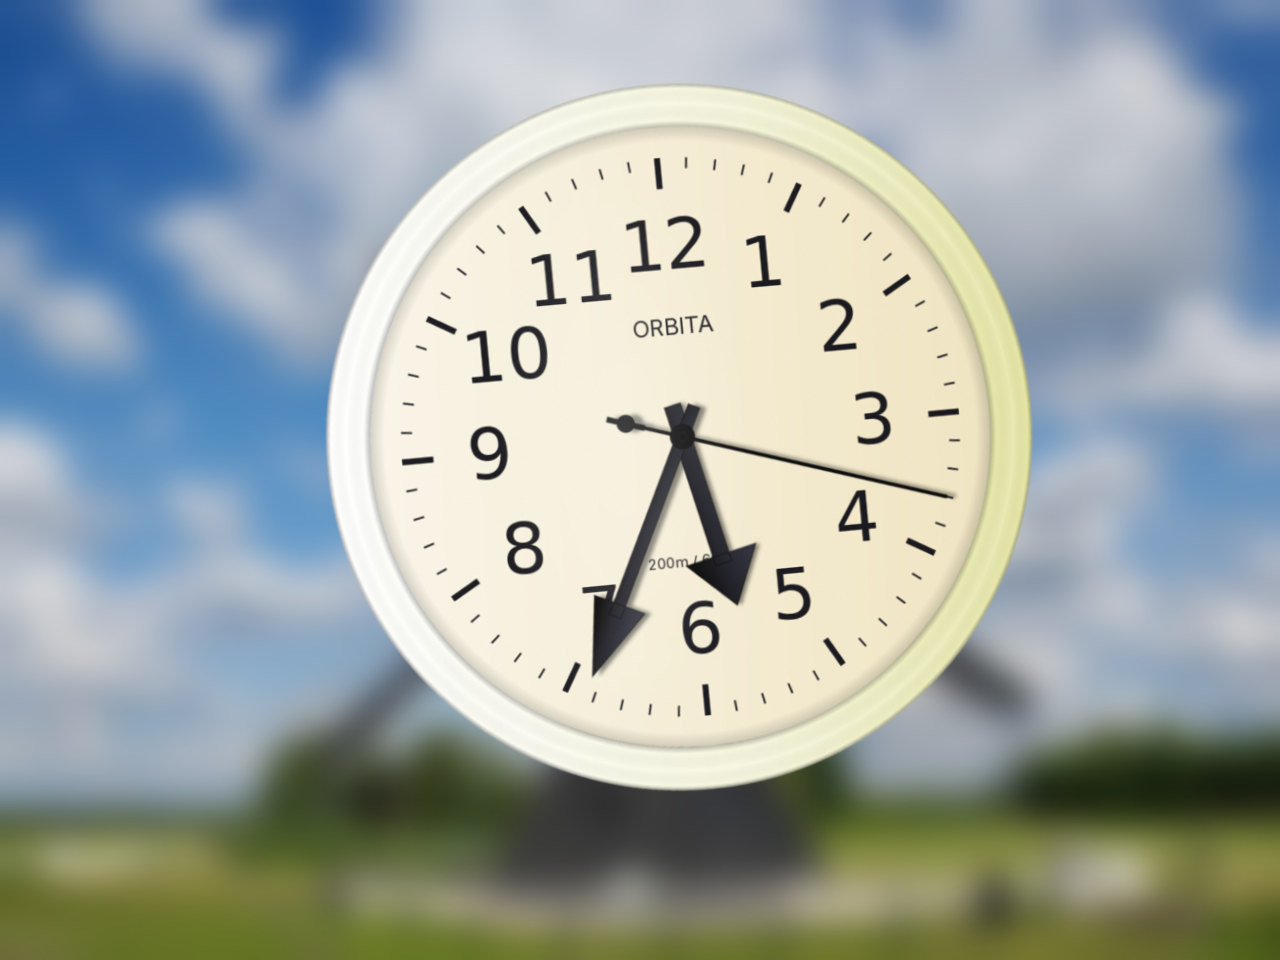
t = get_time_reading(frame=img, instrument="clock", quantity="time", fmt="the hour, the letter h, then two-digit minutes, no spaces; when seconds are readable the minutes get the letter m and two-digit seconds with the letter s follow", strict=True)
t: 5h34m18s
